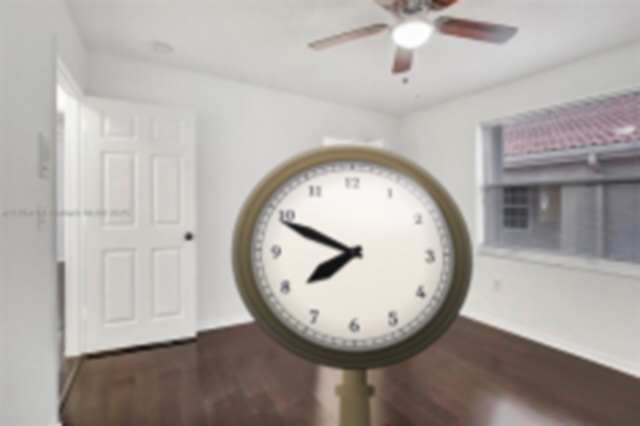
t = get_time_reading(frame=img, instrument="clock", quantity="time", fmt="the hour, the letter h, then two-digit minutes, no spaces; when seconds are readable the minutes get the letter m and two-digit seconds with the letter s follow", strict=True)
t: 7h49
